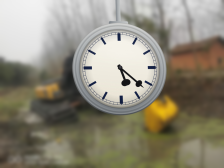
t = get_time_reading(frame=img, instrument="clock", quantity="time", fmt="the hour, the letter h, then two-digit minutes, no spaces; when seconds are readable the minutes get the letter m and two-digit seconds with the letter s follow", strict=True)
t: 5h22
